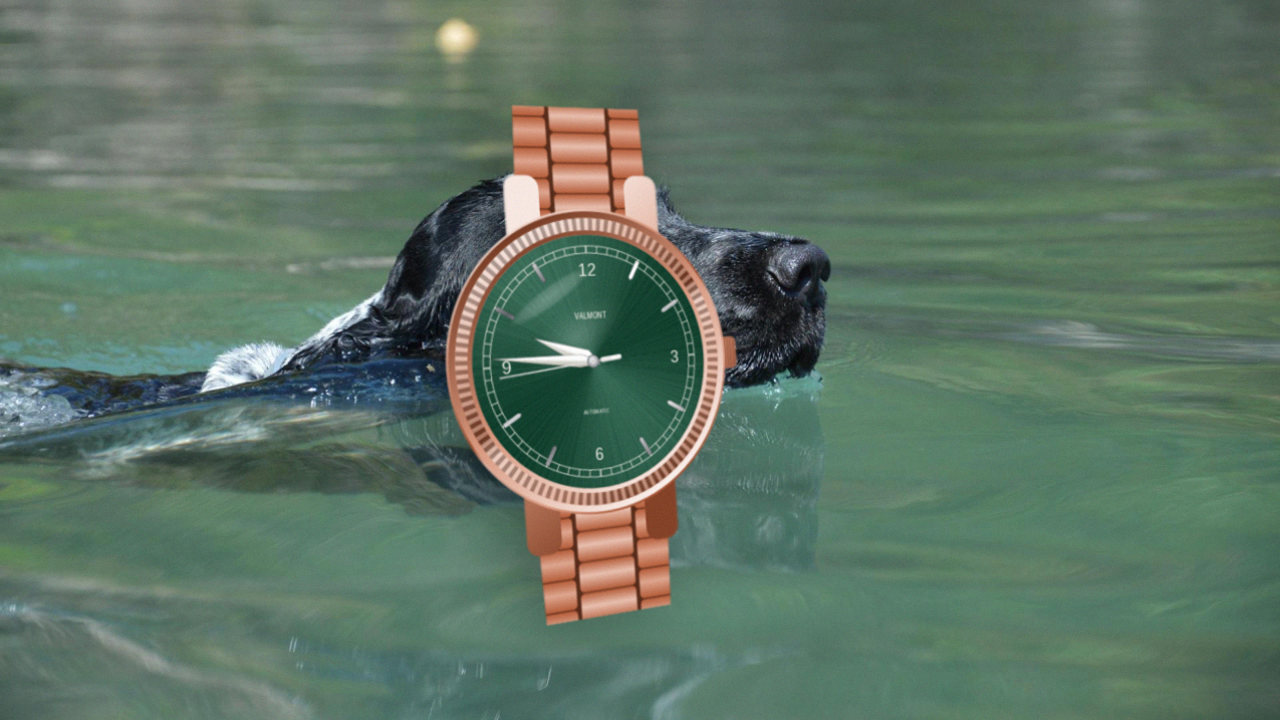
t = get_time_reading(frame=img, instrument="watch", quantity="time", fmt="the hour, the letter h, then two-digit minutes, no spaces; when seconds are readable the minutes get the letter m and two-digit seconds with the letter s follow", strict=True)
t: 9h45m44s
